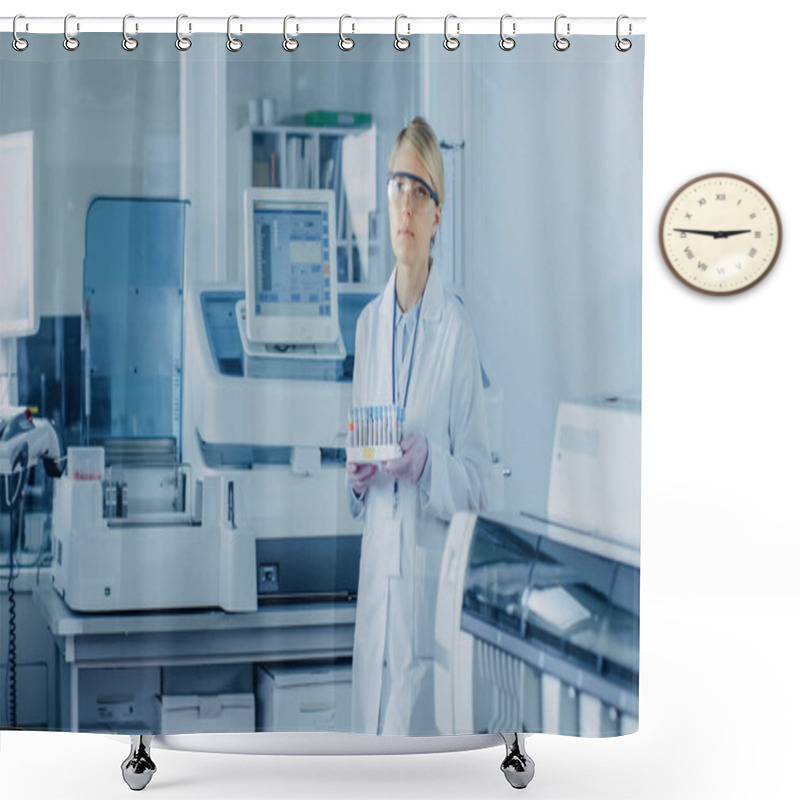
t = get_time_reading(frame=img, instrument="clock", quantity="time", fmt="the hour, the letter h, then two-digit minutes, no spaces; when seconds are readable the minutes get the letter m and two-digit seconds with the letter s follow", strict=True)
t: 2h46
